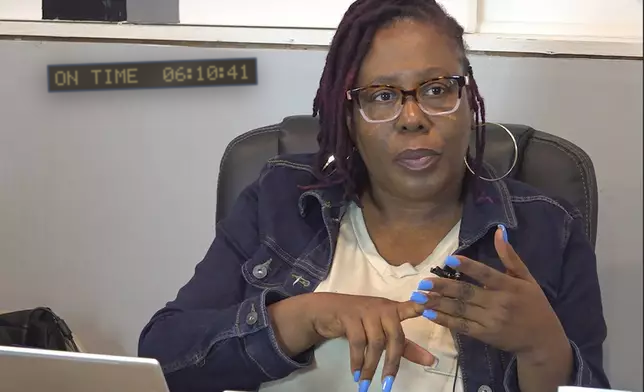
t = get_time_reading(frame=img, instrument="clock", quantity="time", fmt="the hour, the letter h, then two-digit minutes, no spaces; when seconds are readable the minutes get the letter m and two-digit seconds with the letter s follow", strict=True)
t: 6h10m41s
